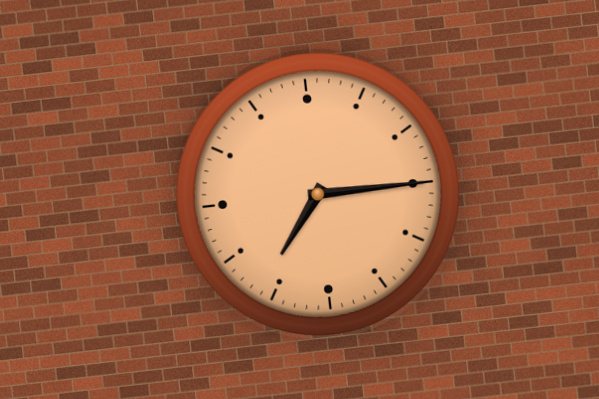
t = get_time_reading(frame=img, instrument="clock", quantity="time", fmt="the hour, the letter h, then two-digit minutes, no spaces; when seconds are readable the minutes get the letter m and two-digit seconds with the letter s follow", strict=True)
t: 7h15
